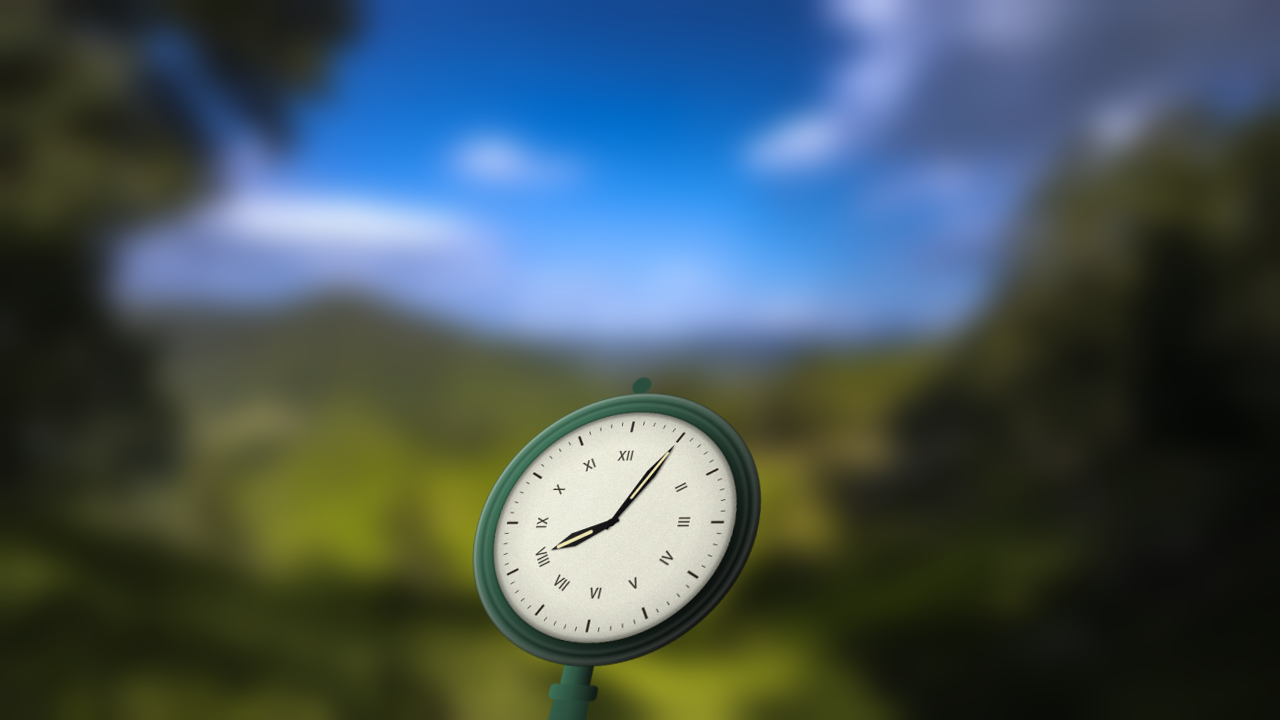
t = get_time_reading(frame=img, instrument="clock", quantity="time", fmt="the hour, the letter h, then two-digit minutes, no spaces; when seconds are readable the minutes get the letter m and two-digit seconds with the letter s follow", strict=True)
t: 8h05
